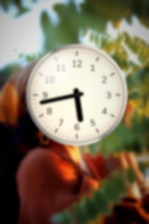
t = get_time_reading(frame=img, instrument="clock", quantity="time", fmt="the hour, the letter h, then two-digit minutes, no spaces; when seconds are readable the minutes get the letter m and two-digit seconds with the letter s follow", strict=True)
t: 5h43
